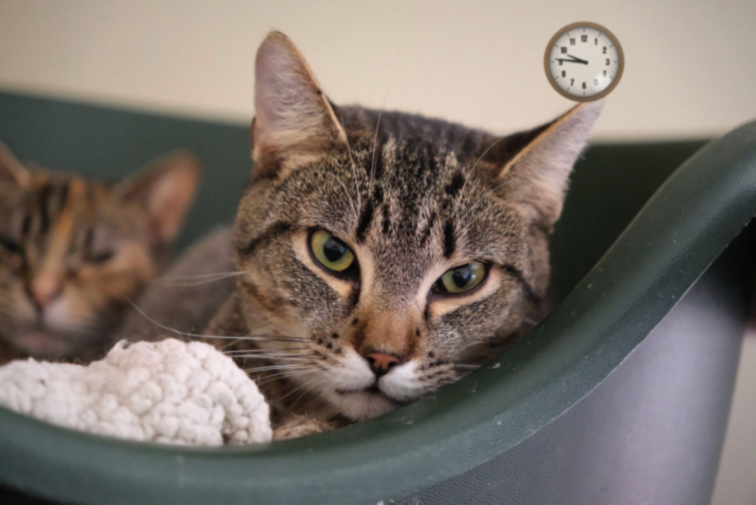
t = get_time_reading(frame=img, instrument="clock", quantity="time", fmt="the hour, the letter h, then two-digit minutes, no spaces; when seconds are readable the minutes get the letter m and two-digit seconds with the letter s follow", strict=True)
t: 9h46
